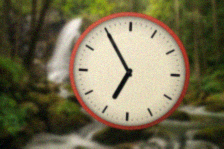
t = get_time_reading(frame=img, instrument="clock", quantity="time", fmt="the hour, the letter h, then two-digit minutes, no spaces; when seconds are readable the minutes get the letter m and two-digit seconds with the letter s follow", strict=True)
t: 6h55
